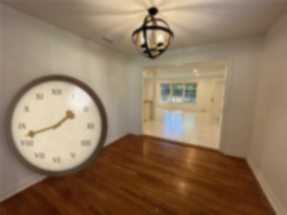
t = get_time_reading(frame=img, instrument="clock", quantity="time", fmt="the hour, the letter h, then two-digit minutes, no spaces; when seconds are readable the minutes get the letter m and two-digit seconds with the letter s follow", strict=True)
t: 1h42
